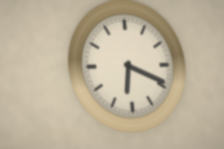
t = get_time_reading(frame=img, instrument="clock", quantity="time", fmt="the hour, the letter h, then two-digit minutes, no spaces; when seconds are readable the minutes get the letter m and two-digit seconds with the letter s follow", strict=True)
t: 6h19
